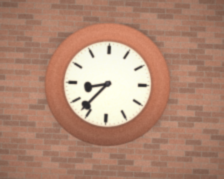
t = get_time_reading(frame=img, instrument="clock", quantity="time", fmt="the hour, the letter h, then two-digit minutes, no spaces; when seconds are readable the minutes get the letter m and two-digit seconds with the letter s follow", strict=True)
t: 8h37
